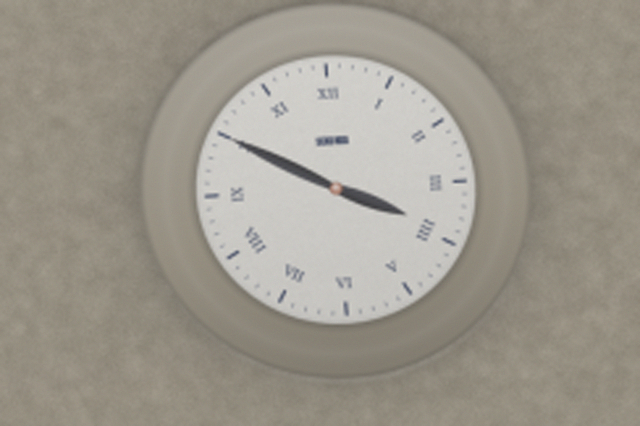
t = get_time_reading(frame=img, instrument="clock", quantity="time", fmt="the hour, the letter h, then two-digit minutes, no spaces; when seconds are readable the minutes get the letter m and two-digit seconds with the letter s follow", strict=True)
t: 3h50
